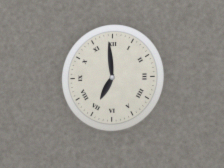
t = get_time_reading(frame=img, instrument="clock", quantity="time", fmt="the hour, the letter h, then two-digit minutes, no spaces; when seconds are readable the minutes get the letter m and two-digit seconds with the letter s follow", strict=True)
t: 6h59
